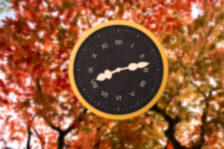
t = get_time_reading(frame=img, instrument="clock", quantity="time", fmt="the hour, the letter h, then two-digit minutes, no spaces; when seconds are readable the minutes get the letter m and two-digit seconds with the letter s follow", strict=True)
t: 8h13
